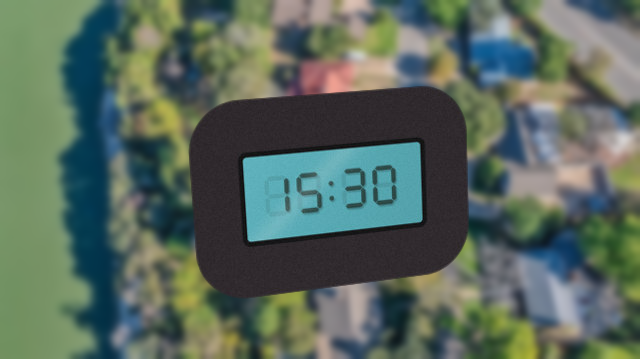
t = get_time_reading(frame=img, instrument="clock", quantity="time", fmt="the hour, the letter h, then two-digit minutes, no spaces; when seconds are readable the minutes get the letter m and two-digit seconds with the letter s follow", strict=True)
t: 15h30
